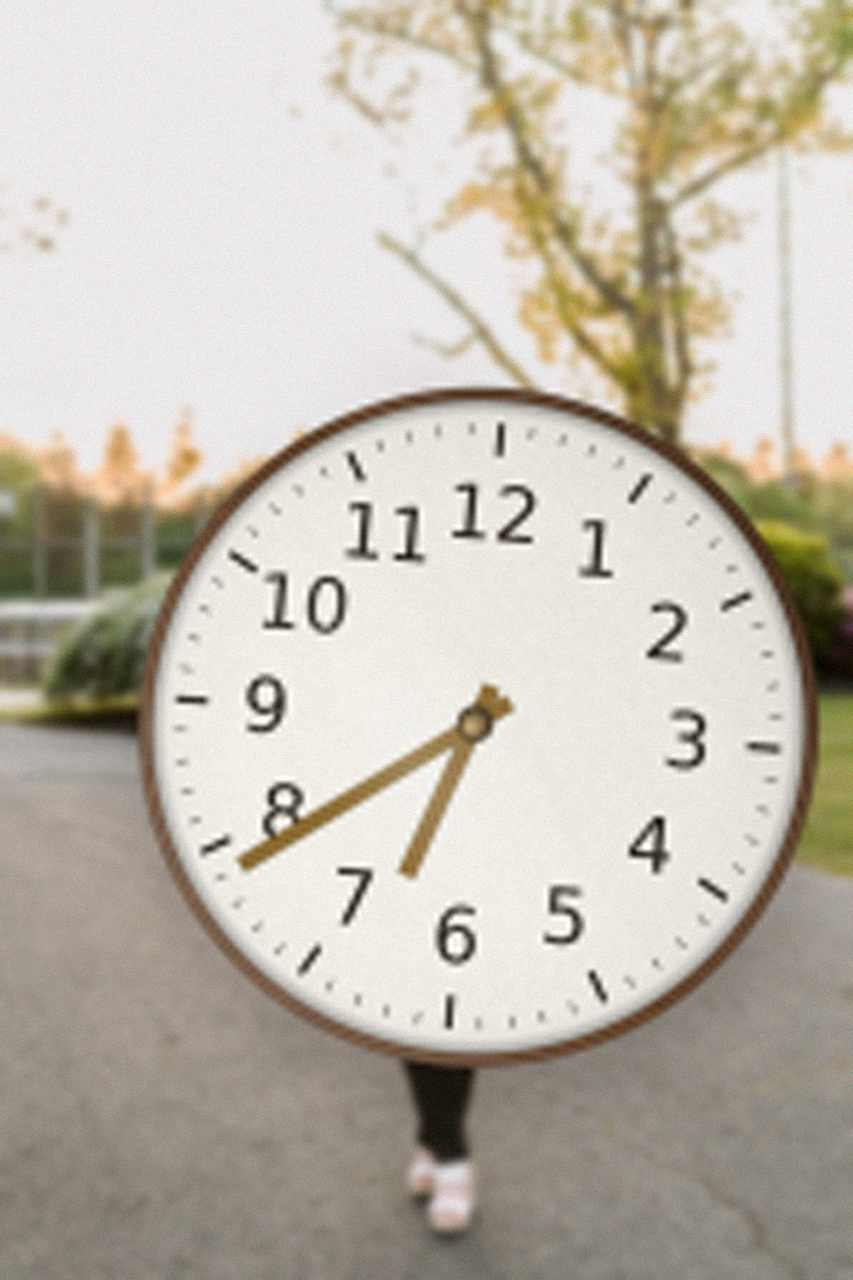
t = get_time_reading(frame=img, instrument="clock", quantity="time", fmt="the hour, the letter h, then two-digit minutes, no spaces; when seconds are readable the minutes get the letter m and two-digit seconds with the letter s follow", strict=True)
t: 6h39
